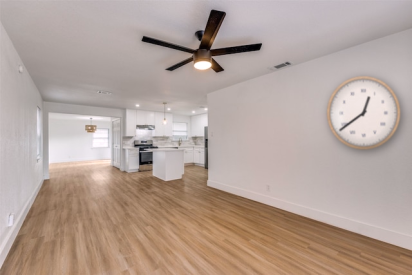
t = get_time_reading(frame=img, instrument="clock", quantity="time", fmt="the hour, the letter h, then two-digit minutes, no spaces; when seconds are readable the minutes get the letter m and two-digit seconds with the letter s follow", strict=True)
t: 12h39
